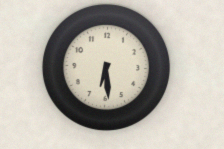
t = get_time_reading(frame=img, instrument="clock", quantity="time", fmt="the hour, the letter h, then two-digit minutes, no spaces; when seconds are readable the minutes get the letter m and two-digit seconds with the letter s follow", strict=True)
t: 6h29
